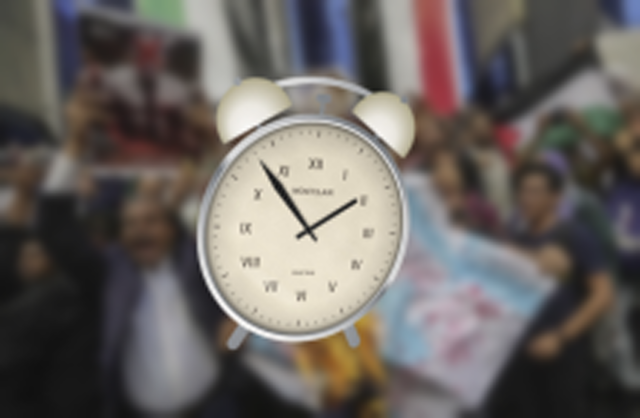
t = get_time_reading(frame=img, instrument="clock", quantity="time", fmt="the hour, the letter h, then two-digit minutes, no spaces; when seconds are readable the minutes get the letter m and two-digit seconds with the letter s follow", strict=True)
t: 1h53
